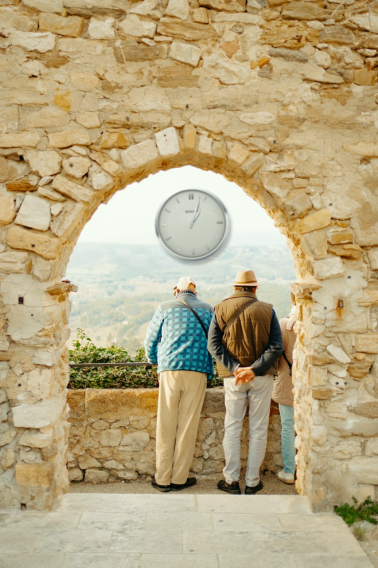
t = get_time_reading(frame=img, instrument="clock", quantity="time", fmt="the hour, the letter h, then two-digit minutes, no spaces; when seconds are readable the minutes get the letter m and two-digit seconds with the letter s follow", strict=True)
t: 1h03
